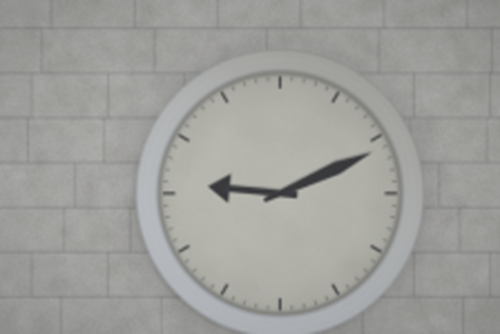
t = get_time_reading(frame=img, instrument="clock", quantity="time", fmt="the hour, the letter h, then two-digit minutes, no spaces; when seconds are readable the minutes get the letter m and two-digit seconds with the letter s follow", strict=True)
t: 9h11
